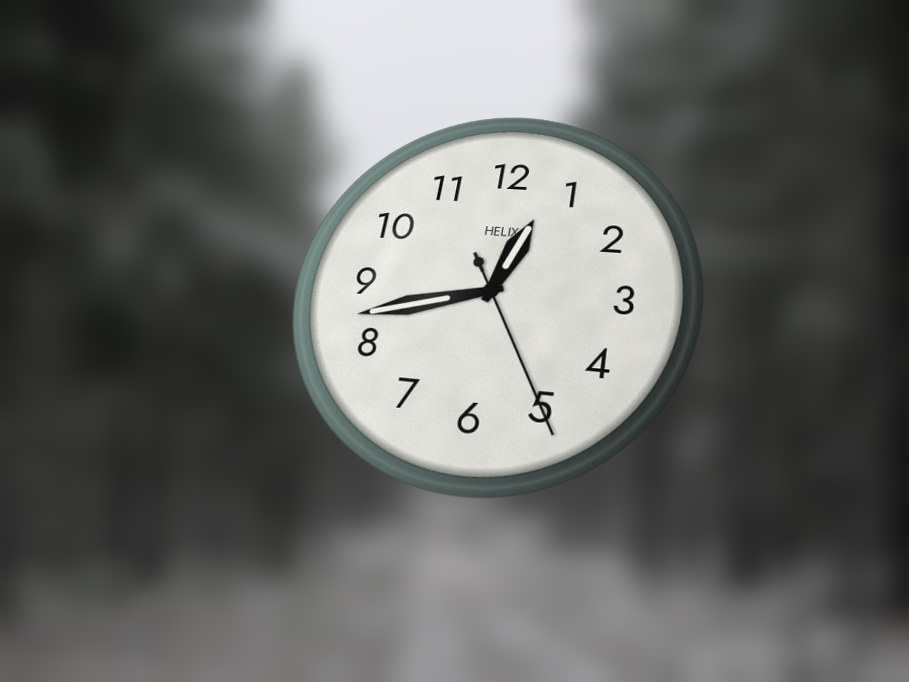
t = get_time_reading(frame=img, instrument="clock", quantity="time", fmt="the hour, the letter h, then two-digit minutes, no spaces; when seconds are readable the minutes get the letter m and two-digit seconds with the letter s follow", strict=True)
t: 12h42m25s
